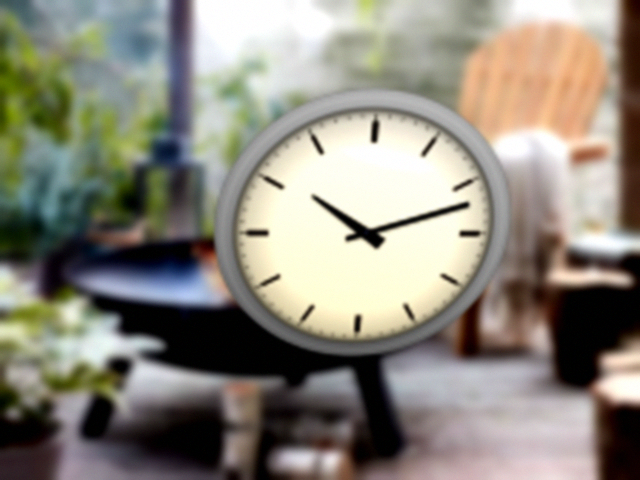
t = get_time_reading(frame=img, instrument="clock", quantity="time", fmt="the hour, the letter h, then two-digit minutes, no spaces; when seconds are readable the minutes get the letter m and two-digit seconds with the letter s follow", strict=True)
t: 10h12
